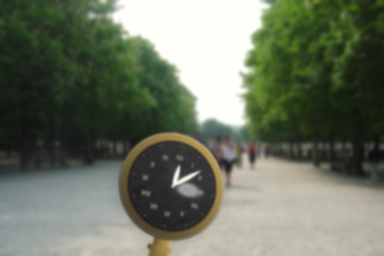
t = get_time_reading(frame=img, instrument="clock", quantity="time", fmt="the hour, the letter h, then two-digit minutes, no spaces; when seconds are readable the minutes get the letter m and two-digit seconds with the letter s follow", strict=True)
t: 12h08
